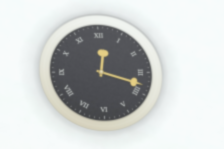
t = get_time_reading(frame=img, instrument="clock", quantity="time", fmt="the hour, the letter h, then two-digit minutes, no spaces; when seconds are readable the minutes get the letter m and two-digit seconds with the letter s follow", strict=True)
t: 12h18
